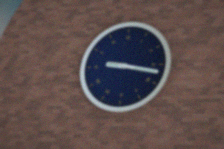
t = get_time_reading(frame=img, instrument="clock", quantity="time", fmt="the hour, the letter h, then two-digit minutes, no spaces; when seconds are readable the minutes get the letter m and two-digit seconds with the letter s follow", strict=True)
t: 9h17
